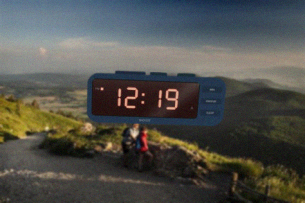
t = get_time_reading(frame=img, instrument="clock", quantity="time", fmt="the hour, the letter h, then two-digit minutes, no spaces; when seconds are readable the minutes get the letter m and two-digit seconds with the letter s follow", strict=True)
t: 12h19
